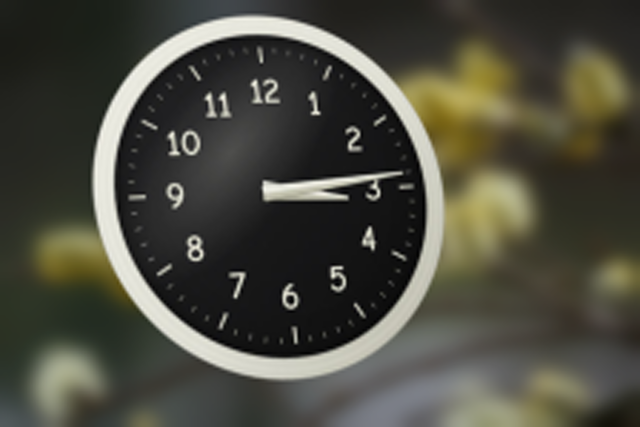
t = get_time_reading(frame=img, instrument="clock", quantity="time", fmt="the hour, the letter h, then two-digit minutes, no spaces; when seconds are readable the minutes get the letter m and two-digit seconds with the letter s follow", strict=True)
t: 3h14
